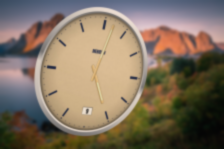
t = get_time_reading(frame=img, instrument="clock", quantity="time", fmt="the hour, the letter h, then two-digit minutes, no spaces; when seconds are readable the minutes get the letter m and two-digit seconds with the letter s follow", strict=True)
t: 5h02
